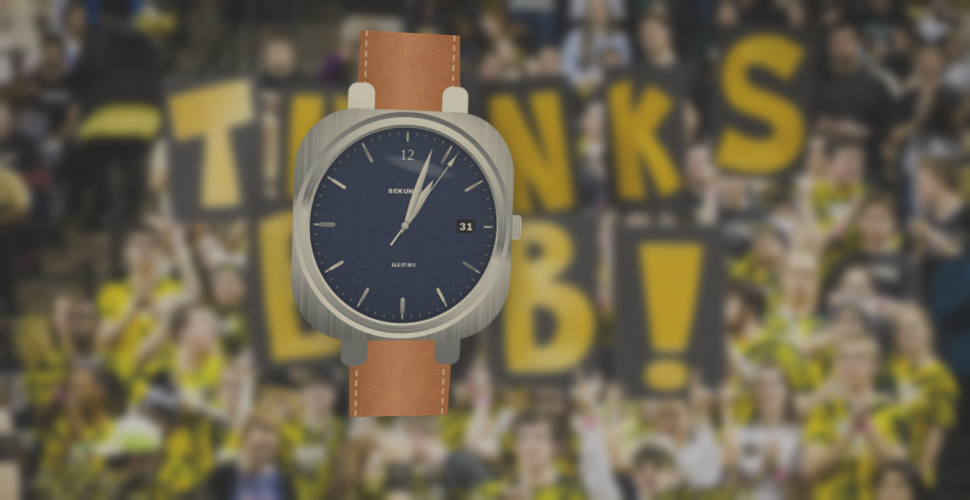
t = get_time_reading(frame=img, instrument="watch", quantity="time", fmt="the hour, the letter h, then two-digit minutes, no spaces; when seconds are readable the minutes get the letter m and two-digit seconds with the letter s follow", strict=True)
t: 1h03m06s
